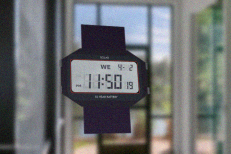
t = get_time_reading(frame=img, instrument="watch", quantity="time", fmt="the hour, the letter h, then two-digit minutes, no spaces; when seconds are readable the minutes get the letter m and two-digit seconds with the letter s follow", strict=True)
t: 11h50m19s
